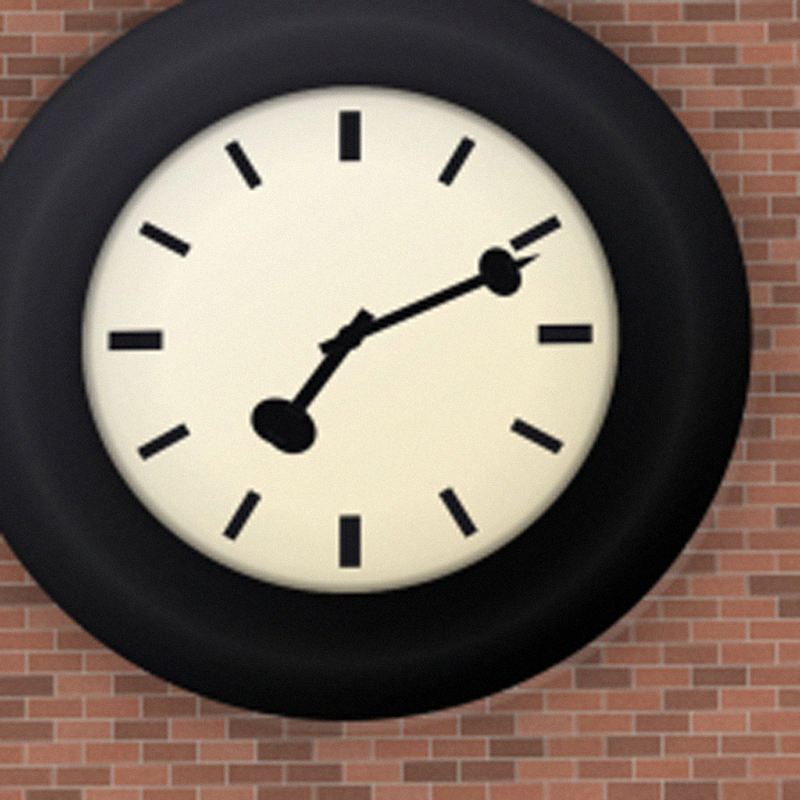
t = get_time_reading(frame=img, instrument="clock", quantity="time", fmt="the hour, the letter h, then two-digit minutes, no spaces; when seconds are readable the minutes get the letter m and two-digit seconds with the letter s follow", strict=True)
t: 7h11
